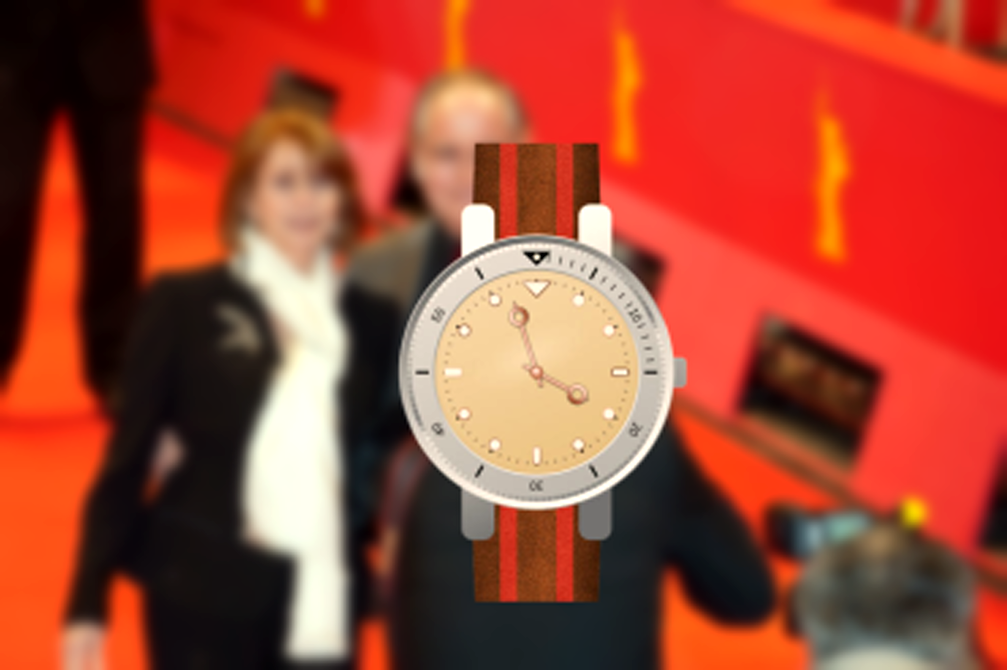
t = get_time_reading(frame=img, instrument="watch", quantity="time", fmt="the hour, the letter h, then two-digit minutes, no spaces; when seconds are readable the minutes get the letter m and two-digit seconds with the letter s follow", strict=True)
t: 3h57
